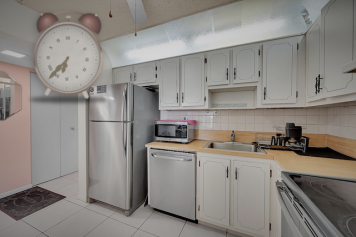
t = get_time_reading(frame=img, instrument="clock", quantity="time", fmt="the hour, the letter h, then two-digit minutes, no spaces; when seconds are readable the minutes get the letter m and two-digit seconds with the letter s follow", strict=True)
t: 6h37
